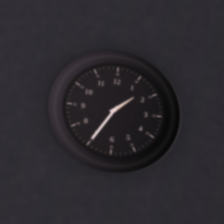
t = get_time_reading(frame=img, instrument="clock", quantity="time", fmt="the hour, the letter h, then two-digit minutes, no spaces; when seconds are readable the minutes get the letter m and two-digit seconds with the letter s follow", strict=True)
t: 1h35
